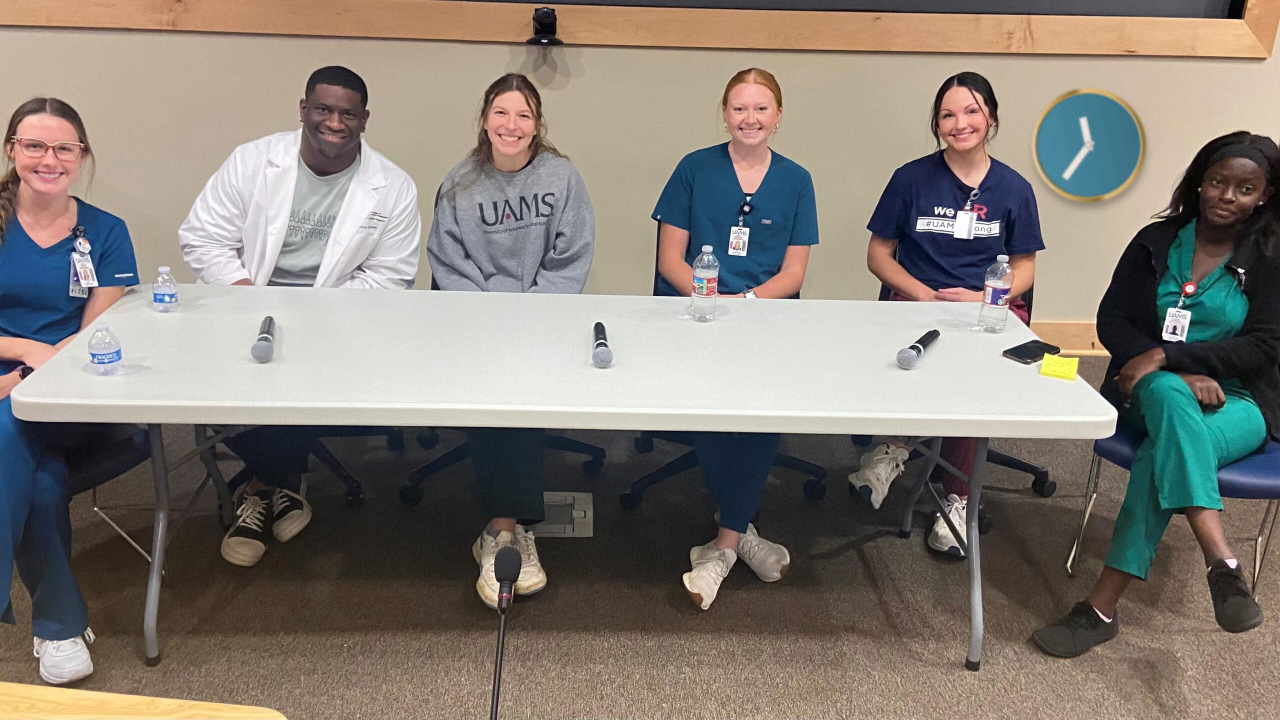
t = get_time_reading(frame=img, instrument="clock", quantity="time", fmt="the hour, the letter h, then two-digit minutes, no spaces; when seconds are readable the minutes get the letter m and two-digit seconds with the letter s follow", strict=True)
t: 11h36
